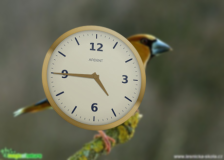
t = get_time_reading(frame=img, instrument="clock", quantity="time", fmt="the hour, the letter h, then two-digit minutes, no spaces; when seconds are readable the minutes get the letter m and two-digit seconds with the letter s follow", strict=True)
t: 4h45
